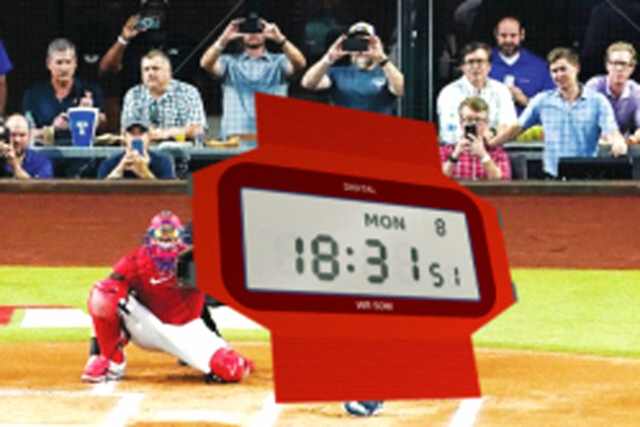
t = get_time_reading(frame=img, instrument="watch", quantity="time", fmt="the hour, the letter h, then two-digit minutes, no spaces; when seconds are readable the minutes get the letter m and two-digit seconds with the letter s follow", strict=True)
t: 18h31m51s
